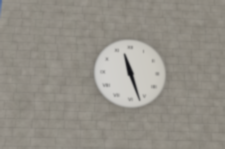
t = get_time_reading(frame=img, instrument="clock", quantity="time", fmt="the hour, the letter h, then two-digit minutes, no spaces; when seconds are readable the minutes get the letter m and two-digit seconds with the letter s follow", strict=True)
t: 11h27
